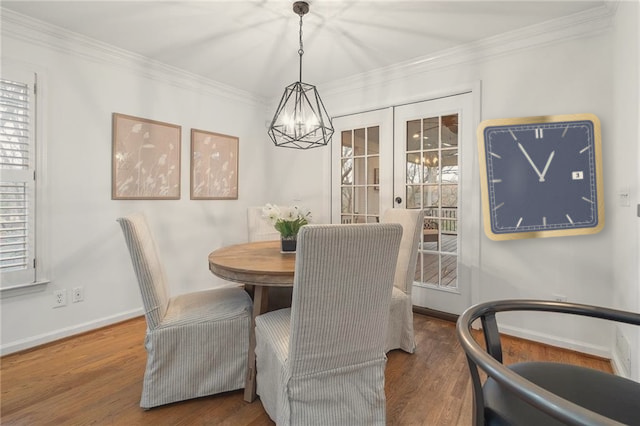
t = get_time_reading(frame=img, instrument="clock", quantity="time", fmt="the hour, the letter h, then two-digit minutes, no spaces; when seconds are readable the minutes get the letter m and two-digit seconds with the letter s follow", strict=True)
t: 12h55
